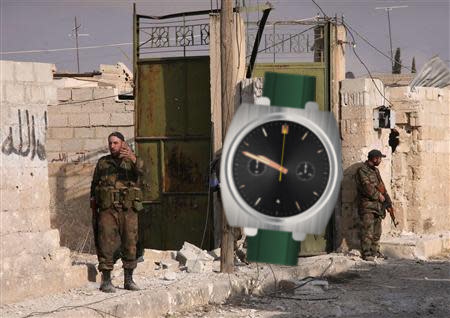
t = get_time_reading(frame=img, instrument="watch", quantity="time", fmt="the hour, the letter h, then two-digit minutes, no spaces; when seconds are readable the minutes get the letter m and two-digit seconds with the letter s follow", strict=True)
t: 9h48
